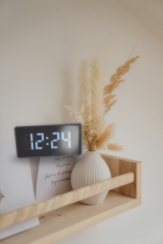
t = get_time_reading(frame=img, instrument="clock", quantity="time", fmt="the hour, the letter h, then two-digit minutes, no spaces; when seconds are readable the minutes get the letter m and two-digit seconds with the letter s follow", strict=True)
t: 12h24
